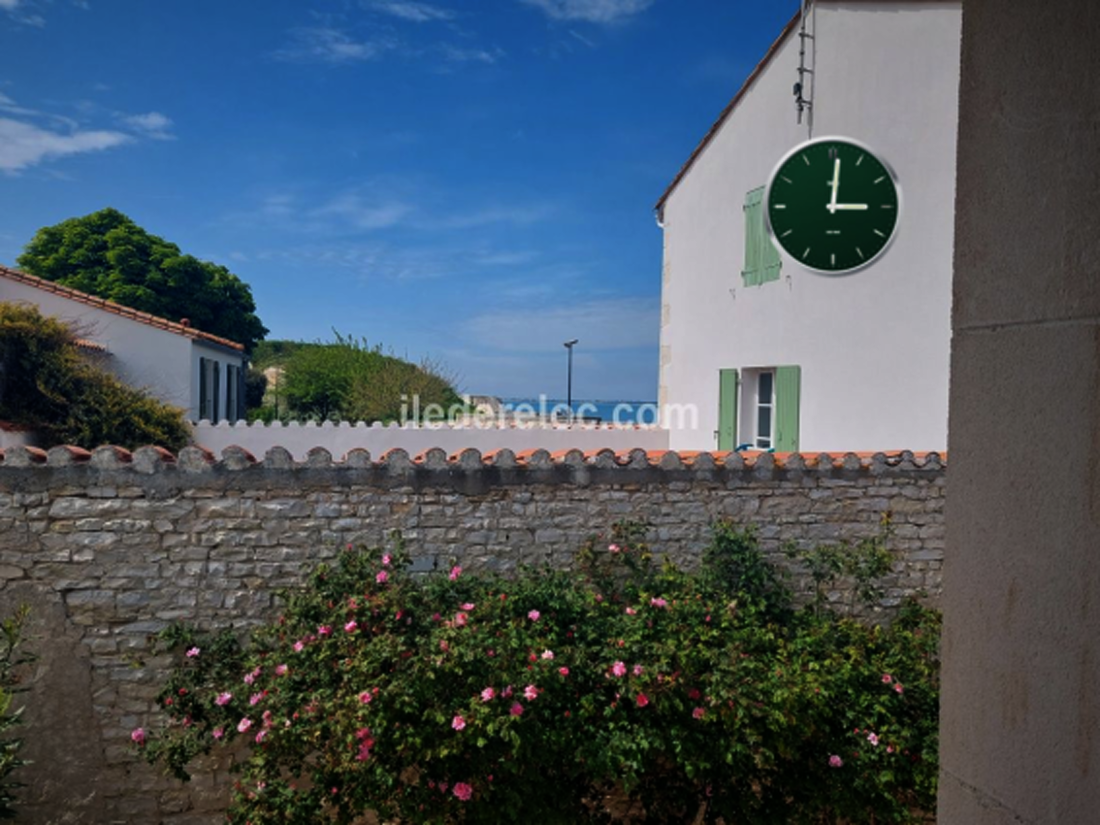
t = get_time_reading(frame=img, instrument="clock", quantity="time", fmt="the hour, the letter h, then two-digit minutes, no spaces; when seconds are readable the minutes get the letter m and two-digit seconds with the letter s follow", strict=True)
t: 3h01
